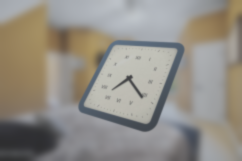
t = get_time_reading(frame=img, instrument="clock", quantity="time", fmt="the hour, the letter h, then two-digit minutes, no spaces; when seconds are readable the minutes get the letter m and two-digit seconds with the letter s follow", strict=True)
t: 7h21
